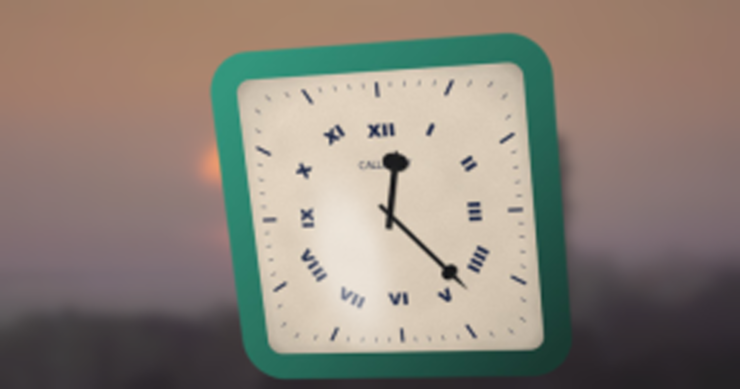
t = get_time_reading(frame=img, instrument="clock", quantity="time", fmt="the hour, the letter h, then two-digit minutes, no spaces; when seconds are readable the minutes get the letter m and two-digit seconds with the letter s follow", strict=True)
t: 12h23
